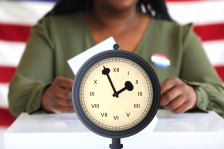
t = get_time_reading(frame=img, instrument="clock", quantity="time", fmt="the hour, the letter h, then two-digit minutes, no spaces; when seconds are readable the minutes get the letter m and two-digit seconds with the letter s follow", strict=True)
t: 1h56
